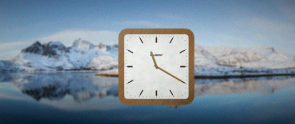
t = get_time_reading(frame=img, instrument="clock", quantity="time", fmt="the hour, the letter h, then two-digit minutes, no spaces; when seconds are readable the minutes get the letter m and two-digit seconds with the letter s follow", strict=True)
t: 11h20
